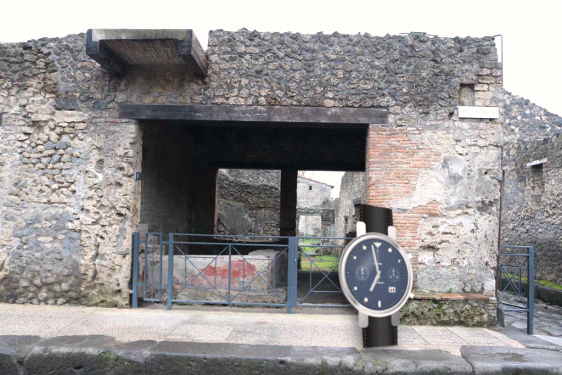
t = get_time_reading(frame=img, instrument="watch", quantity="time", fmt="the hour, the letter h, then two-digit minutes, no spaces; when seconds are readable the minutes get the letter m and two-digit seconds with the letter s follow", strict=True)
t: 6h58
